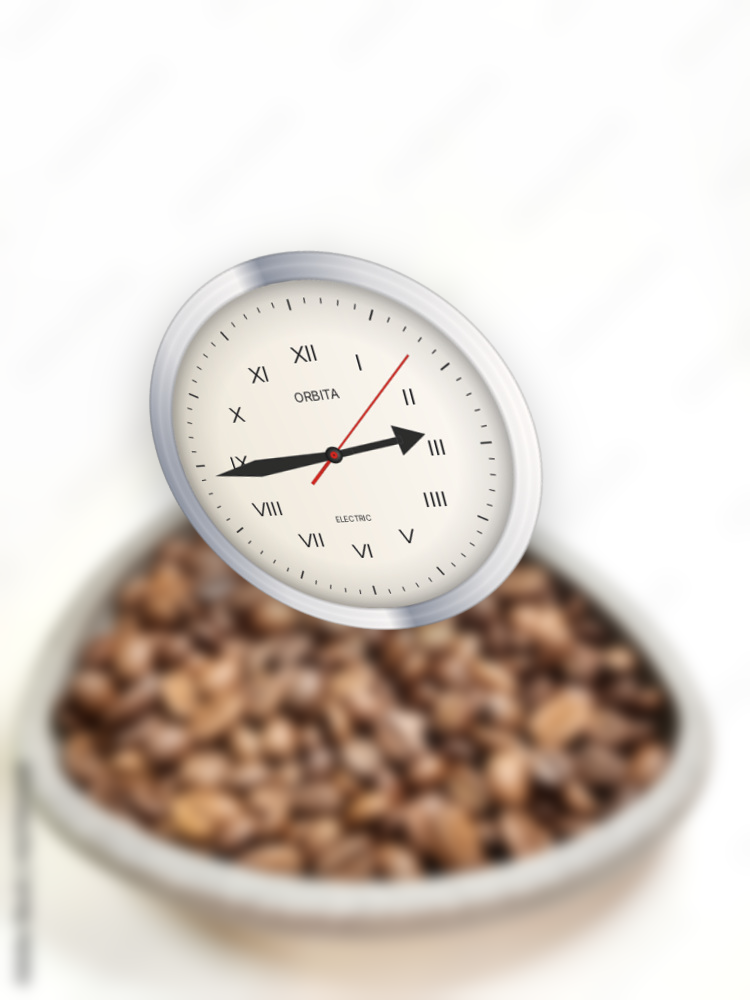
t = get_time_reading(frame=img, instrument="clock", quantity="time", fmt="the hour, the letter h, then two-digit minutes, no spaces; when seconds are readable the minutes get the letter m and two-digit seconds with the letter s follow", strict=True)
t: 2h44m08s
